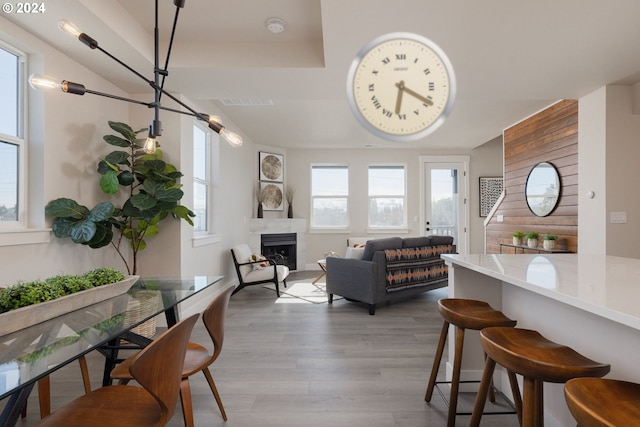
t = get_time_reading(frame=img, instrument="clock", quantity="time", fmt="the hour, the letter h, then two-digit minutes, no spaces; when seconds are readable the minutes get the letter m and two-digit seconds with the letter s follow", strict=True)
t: 6h20
